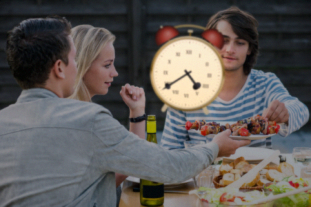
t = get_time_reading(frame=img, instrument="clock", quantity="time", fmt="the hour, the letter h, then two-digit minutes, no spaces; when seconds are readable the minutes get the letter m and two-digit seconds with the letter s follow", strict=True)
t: 4h39
